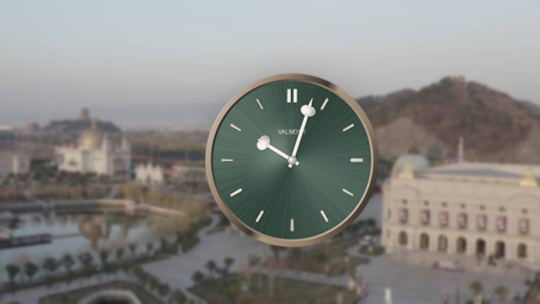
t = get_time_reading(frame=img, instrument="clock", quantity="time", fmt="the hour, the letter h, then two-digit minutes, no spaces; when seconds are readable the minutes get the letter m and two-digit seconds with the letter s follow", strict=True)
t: 10h03
